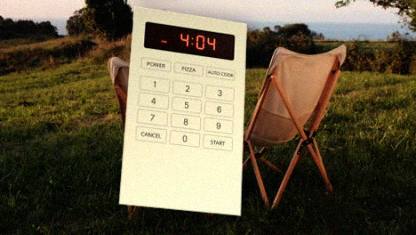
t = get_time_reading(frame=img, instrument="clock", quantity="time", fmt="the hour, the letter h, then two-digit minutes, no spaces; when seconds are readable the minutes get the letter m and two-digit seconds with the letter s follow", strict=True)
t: 4h04
